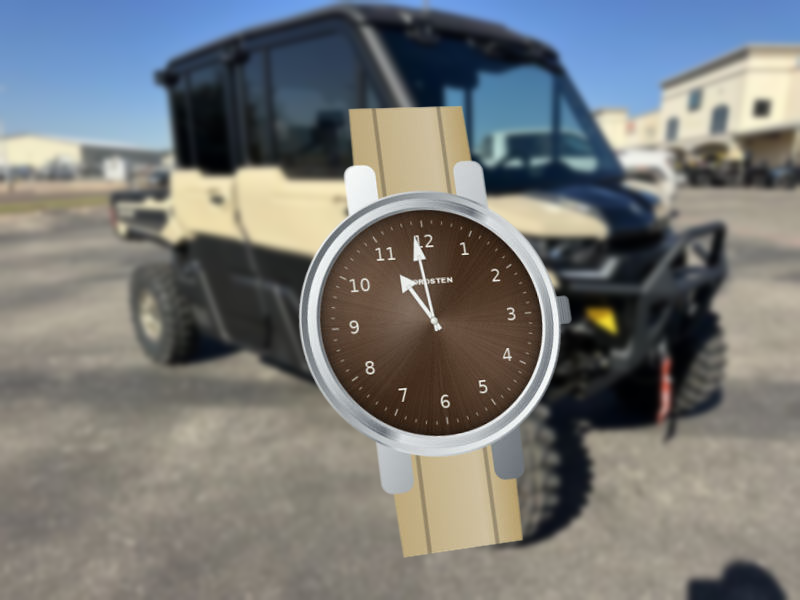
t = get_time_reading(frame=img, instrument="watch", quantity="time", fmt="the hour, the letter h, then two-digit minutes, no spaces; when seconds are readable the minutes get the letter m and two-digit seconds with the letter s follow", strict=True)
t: 10h59
